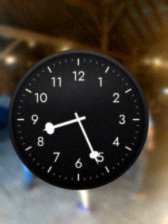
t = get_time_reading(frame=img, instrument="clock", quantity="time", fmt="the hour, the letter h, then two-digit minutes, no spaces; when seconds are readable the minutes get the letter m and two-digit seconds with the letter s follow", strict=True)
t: 8h26
